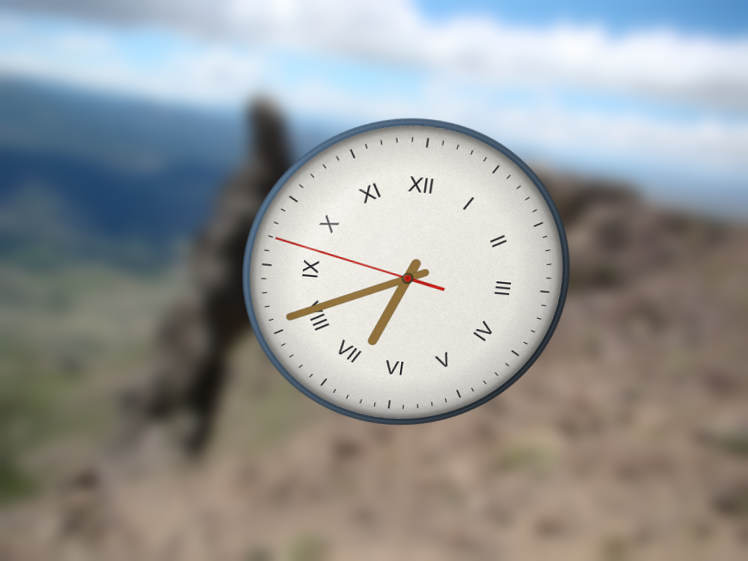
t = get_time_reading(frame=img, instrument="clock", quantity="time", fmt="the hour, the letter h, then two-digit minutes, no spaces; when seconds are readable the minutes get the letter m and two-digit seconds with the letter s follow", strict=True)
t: 6h40m47s
